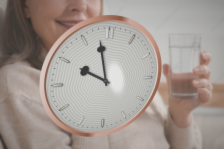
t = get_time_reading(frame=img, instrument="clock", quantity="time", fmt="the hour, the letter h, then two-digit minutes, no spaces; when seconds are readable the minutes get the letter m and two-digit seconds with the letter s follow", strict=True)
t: 9h58
